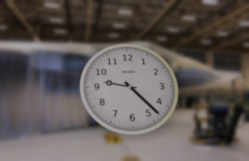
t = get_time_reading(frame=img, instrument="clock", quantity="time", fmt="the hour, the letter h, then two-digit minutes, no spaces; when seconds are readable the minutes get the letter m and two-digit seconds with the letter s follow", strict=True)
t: 9h23
